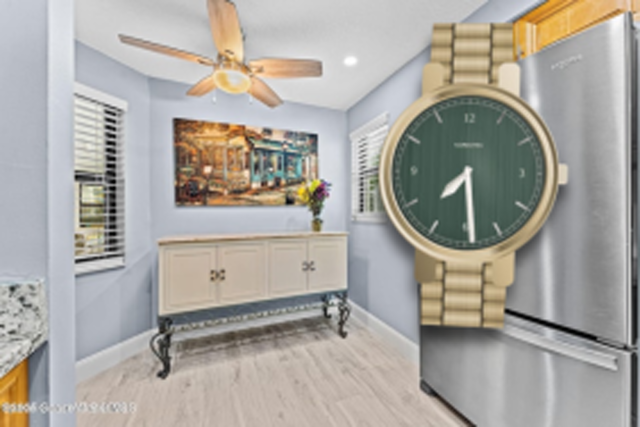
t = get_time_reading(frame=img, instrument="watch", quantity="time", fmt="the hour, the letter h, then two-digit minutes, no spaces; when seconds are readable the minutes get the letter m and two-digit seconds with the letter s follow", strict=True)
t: 7h29
